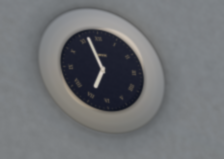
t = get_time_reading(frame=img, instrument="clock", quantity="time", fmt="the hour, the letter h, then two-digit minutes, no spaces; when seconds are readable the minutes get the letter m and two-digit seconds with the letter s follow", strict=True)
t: 6h57
